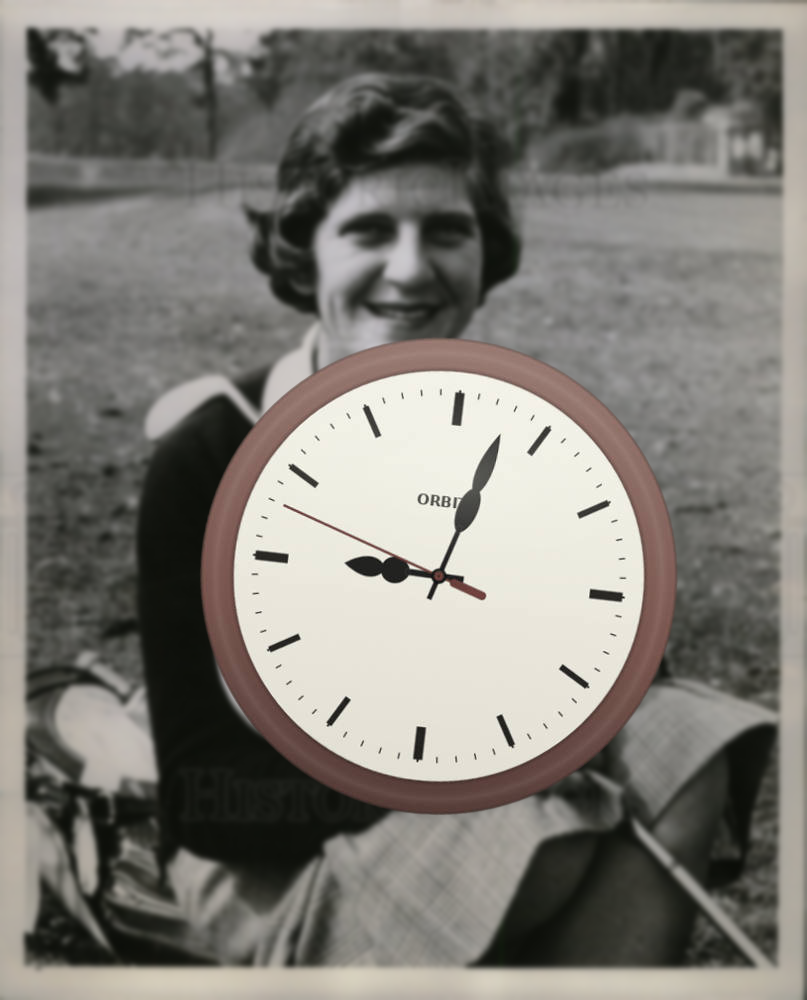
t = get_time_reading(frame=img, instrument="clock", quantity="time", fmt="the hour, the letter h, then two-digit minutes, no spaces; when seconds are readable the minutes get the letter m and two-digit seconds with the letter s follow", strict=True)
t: 9h02m48s
